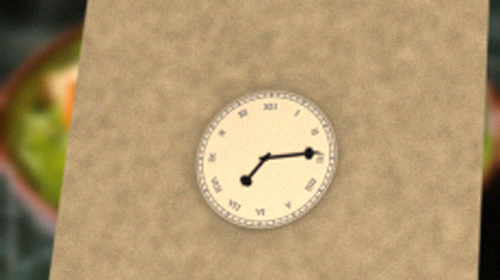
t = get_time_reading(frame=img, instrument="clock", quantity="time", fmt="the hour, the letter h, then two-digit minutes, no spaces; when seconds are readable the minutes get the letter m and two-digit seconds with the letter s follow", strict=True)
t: 7h14
